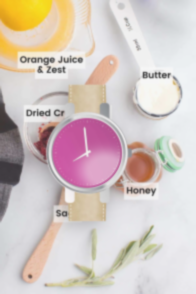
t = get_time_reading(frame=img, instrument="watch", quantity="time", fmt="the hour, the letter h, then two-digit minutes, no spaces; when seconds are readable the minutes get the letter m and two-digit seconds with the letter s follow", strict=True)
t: 7h59
